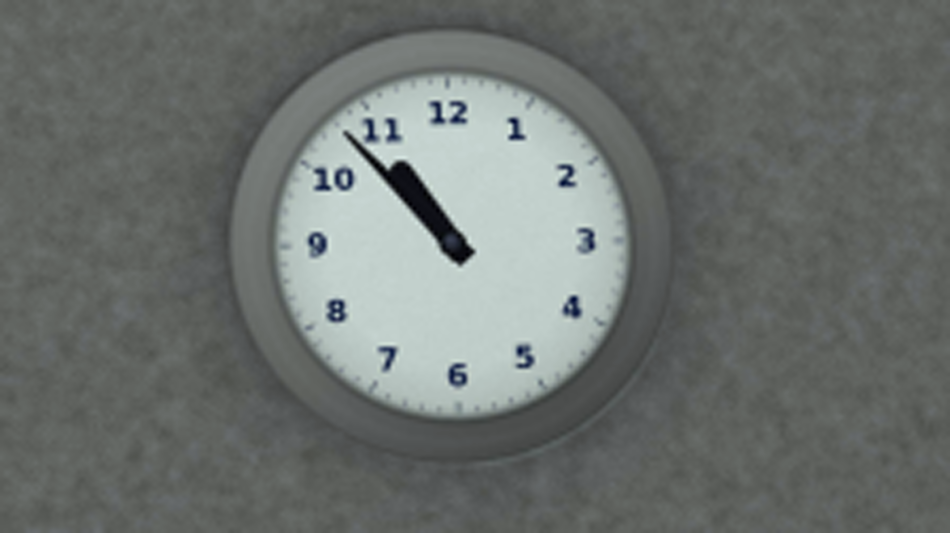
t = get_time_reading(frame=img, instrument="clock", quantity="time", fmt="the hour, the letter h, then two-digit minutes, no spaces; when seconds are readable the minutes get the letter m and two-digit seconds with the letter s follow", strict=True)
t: 10h53
